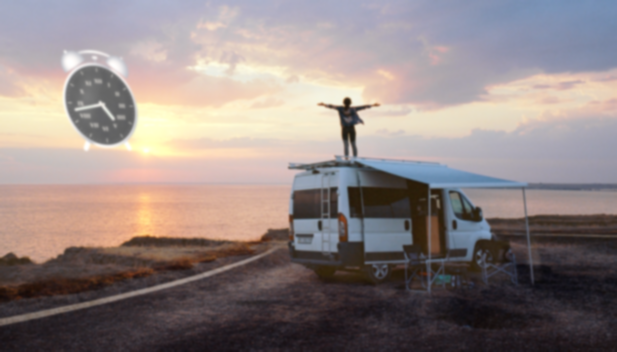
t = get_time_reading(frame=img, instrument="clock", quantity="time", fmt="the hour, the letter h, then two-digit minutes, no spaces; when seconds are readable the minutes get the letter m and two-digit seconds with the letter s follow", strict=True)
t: 4h43
